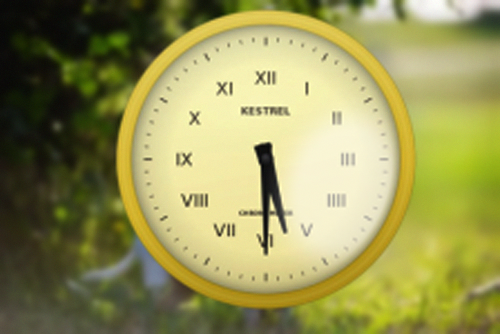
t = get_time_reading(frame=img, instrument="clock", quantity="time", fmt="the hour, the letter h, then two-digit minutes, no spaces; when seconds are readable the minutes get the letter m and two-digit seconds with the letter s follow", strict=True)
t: 5h30
